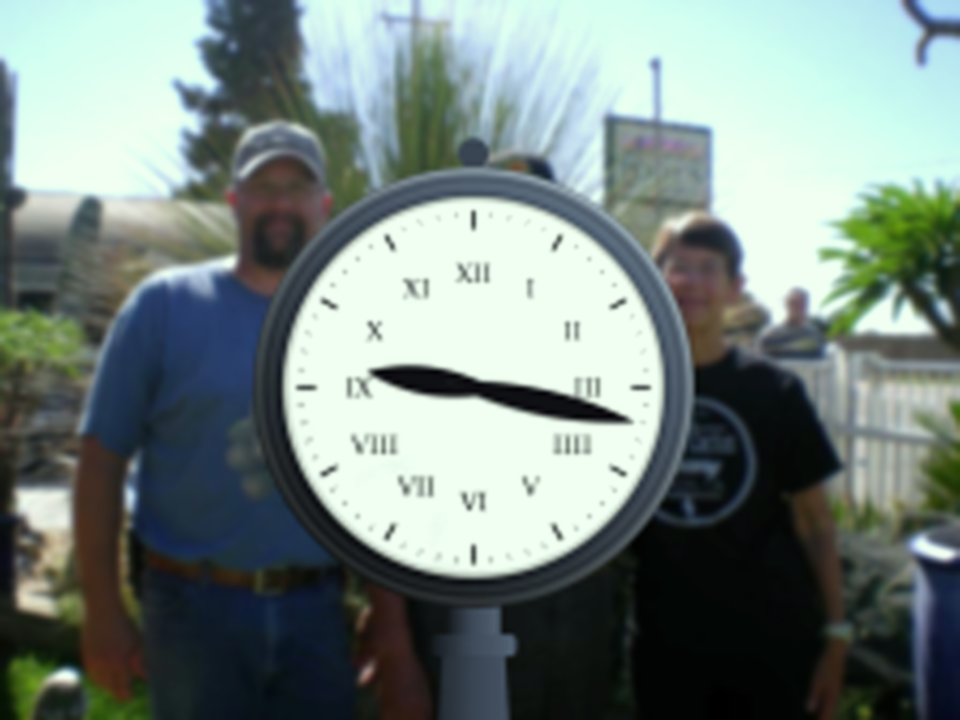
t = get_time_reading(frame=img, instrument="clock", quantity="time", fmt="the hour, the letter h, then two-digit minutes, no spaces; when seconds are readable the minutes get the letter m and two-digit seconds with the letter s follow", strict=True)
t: 9h17
